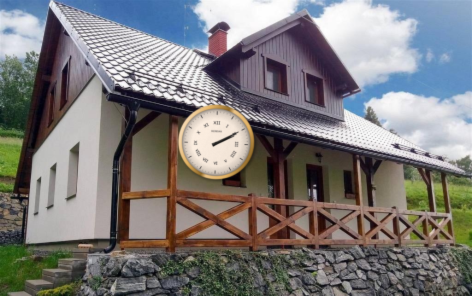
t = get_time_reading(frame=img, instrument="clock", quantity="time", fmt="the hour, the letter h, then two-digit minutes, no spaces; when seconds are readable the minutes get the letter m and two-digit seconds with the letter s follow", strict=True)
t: 2h10
